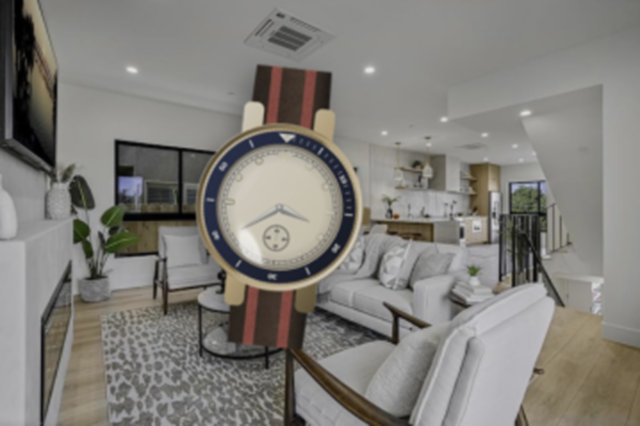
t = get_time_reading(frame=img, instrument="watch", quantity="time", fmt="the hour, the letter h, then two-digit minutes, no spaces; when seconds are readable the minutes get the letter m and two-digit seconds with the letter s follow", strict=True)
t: 3h39
